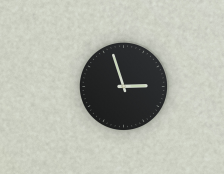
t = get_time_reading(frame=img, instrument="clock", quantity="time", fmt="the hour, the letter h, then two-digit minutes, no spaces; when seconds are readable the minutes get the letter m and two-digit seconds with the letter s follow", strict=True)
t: 2h57
